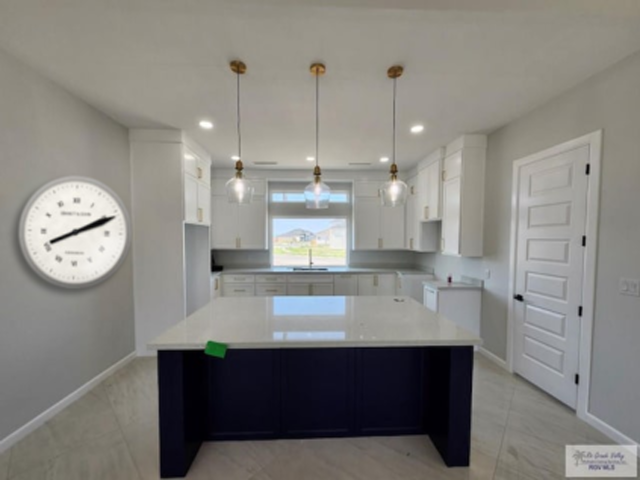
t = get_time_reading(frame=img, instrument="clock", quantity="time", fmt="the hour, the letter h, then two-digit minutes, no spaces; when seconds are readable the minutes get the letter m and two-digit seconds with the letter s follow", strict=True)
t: 8h11
